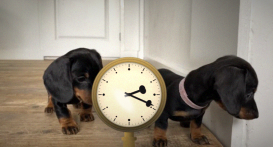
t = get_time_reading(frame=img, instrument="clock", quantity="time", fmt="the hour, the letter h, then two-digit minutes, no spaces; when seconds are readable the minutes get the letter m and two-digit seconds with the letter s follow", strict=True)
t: 2h19
